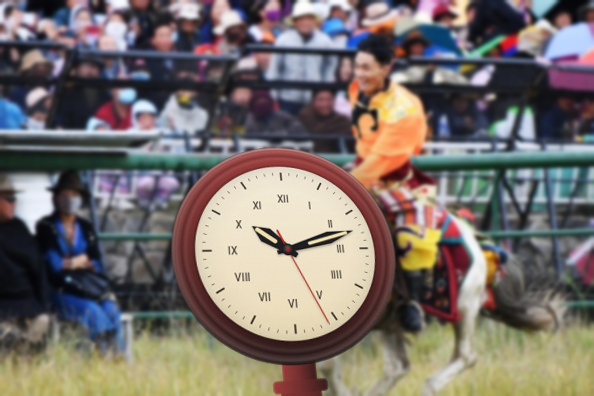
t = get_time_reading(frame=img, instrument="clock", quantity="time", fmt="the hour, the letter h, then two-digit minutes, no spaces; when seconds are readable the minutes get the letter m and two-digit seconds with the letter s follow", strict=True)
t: 10h12m26s
